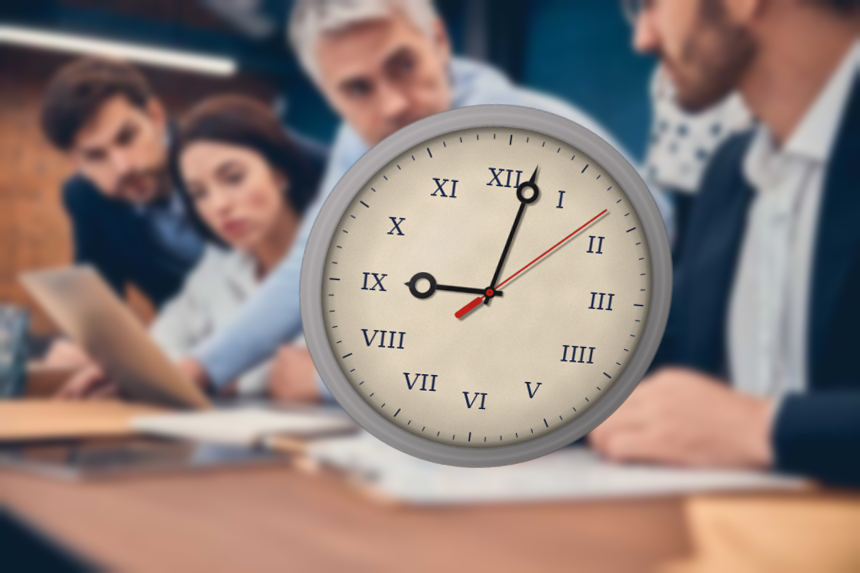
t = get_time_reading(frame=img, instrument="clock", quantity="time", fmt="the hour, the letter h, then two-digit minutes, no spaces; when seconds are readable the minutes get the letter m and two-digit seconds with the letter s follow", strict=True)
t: 9h02m08s
